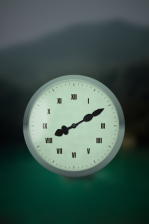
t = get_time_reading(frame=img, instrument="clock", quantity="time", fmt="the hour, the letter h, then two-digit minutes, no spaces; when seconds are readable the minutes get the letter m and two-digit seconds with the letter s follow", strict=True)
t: 8h10
